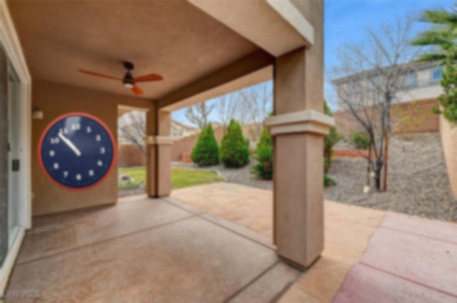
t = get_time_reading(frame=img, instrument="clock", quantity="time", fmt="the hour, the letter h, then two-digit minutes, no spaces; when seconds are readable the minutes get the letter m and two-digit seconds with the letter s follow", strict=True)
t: 10h53
